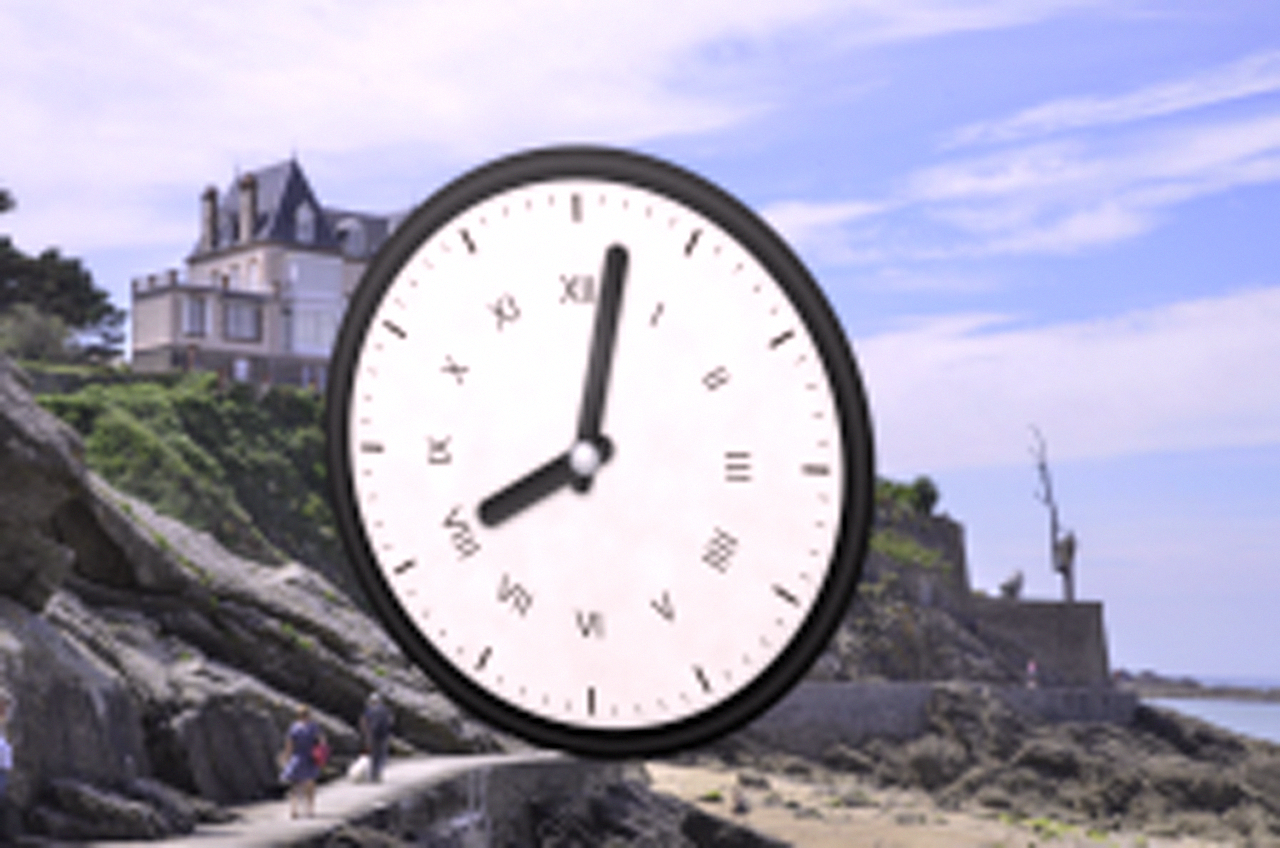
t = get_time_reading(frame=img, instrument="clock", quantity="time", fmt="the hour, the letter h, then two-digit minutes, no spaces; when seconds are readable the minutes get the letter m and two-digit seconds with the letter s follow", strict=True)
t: 8h02
